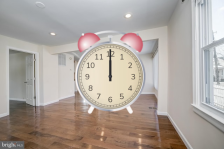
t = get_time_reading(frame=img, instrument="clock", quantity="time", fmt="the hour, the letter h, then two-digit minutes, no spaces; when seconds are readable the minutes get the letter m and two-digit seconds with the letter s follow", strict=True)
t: 12h00
